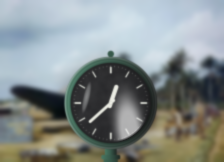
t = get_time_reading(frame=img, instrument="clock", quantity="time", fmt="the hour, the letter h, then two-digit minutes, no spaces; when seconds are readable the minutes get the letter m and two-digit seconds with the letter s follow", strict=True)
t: 12h38
